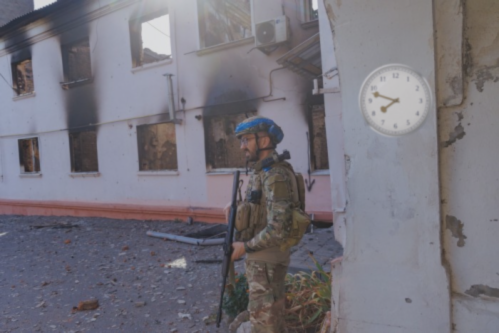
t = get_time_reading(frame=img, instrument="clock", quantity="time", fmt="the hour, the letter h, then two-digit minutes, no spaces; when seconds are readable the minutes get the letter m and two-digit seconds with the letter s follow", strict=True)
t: 7h48
